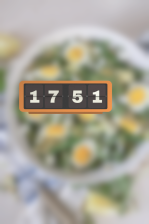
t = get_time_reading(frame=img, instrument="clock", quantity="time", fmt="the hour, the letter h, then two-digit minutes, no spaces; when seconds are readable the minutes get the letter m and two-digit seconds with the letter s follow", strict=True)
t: 17h51
